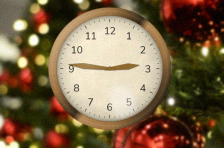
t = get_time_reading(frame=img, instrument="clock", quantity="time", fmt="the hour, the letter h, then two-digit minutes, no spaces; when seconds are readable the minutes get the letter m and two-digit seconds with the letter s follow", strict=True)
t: 2h46
